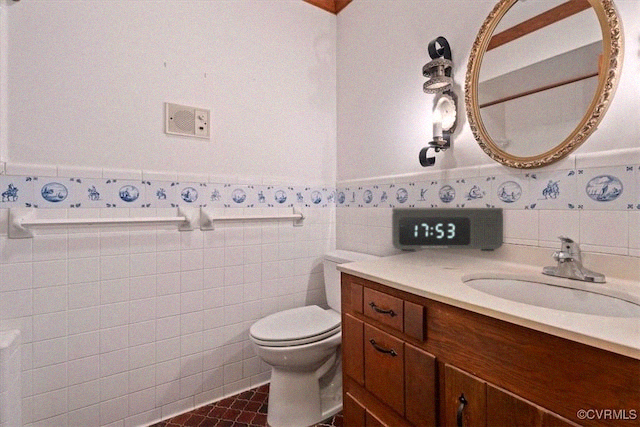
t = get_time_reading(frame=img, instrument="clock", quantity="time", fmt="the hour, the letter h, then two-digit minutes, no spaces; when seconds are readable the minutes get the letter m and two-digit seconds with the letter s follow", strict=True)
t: 17h53
